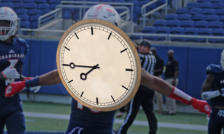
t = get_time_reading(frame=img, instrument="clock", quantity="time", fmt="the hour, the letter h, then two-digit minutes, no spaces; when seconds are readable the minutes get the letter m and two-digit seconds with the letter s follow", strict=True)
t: 7h45
